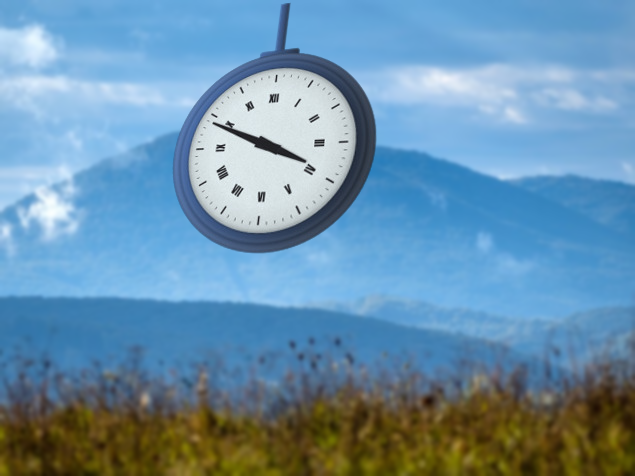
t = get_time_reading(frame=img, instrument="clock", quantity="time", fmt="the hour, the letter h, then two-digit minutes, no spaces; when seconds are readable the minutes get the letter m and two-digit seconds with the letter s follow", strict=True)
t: 3h49
